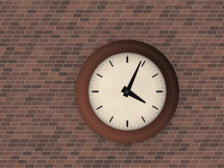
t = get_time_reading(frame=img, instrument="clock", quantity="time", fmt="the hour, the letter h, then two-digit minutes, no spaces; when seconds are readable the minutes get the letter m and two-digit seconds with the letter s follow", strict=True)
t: 4h04
